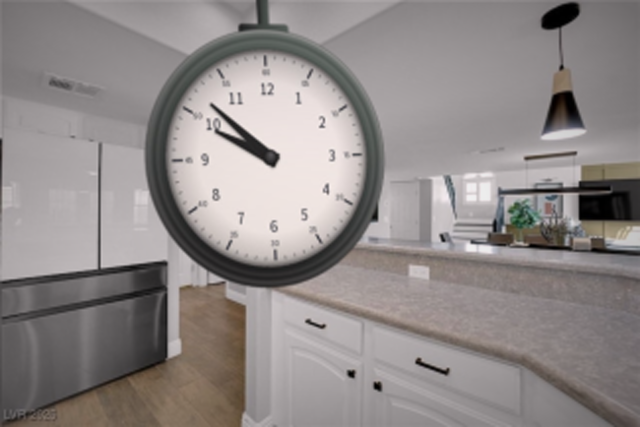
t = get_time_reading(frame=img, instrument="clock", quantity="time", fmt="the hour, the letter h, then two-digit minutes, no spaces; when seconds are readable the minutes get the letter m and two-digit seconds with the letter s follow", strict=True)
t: 9h52
